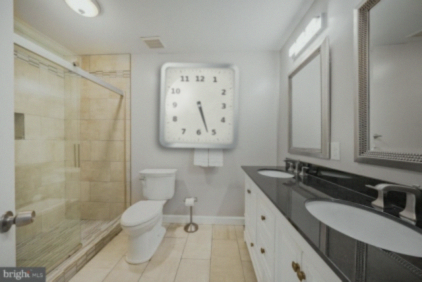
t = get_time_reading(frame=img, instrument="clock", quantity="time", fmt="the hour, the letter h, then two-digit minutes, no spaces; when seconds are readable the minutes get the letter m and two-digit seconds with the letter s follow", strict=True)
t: 5h27
